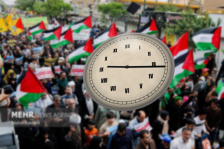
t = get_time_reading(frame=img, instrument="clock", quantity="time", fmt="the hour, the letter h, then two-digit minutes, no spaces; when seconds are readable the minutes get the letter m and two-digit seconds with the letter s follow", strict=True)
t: 9h16
